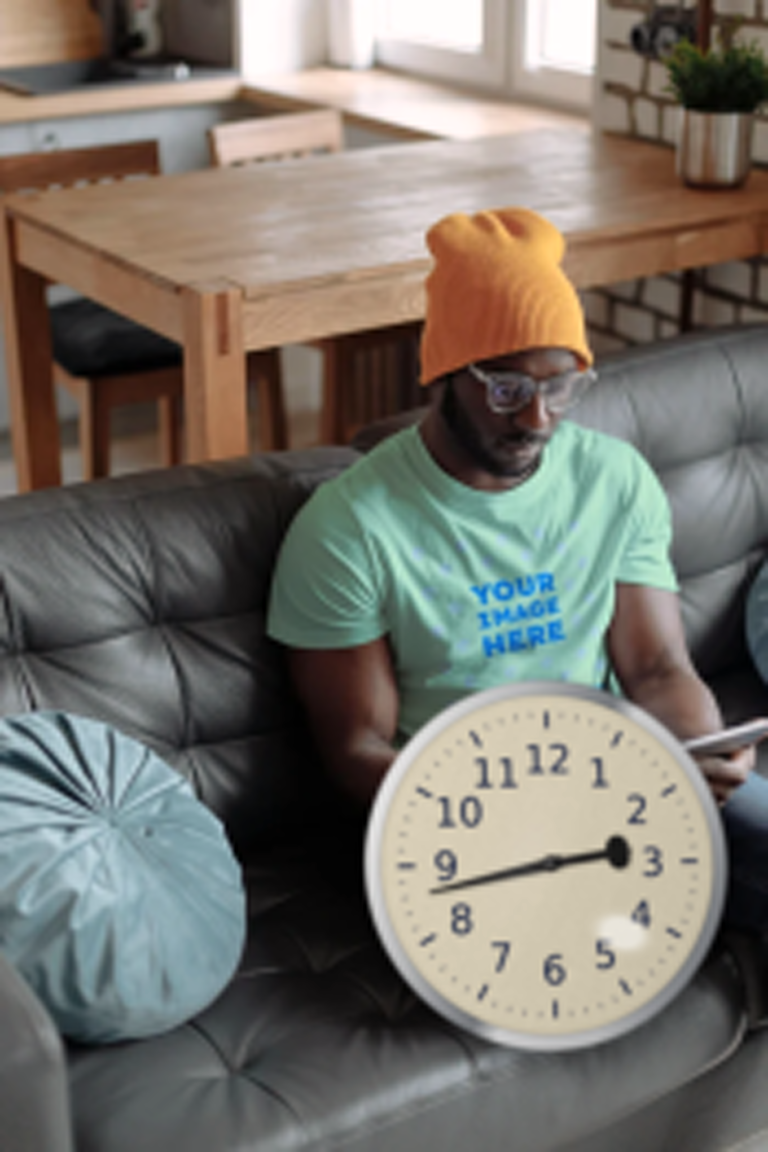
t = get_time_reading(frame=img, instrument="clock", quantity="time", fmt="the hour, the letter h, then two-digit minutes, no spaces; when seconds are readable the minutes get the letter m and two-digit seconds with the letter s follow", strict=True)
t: 2h43
